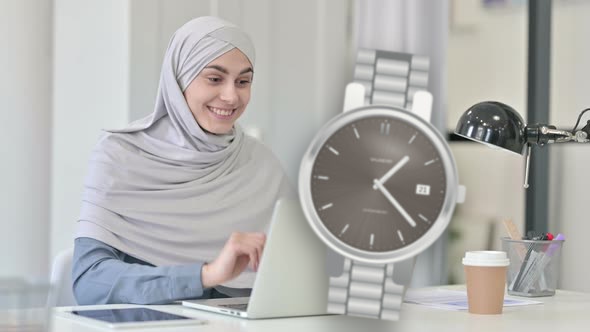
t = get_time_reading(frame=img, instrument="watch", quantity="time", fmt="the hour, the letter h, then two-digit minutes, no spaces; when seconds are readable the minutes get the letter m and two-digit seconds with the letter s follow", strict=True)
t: 1h22
